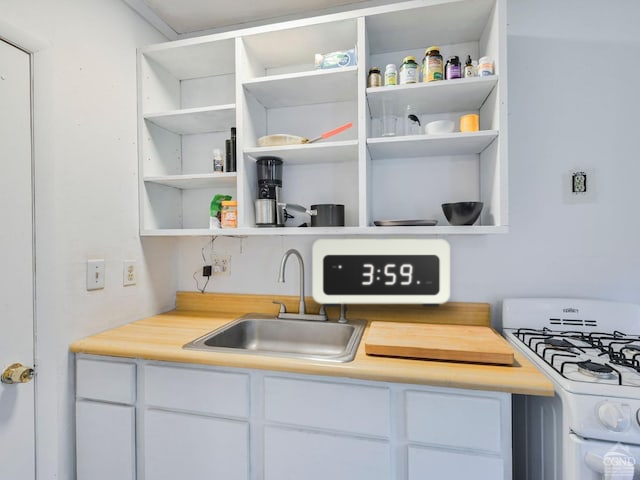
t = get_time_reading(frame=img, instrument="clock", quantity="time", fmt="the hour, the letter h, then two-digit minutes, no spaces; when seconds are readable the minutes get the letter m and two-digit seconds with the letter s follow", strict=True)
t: 3h59
